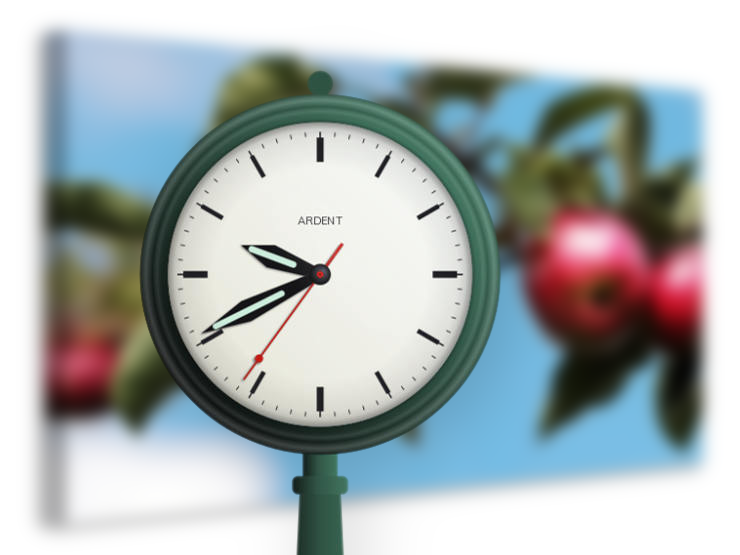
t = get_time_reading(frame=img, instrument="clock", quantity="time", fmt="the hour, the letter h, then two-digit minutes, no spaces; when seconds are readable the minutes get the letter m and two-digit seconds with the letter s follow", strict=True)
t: 9h40m36s
